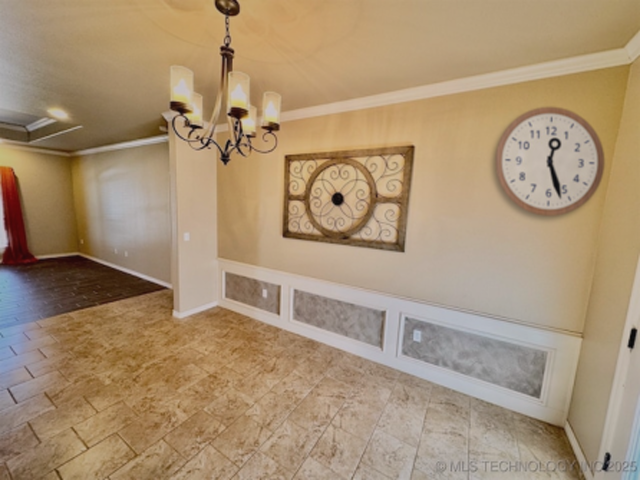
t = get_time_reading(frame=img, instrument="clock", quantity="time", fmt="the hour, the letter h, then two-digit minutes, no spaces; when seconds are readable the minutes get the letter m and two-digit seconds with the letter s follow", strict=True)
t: 12h27
